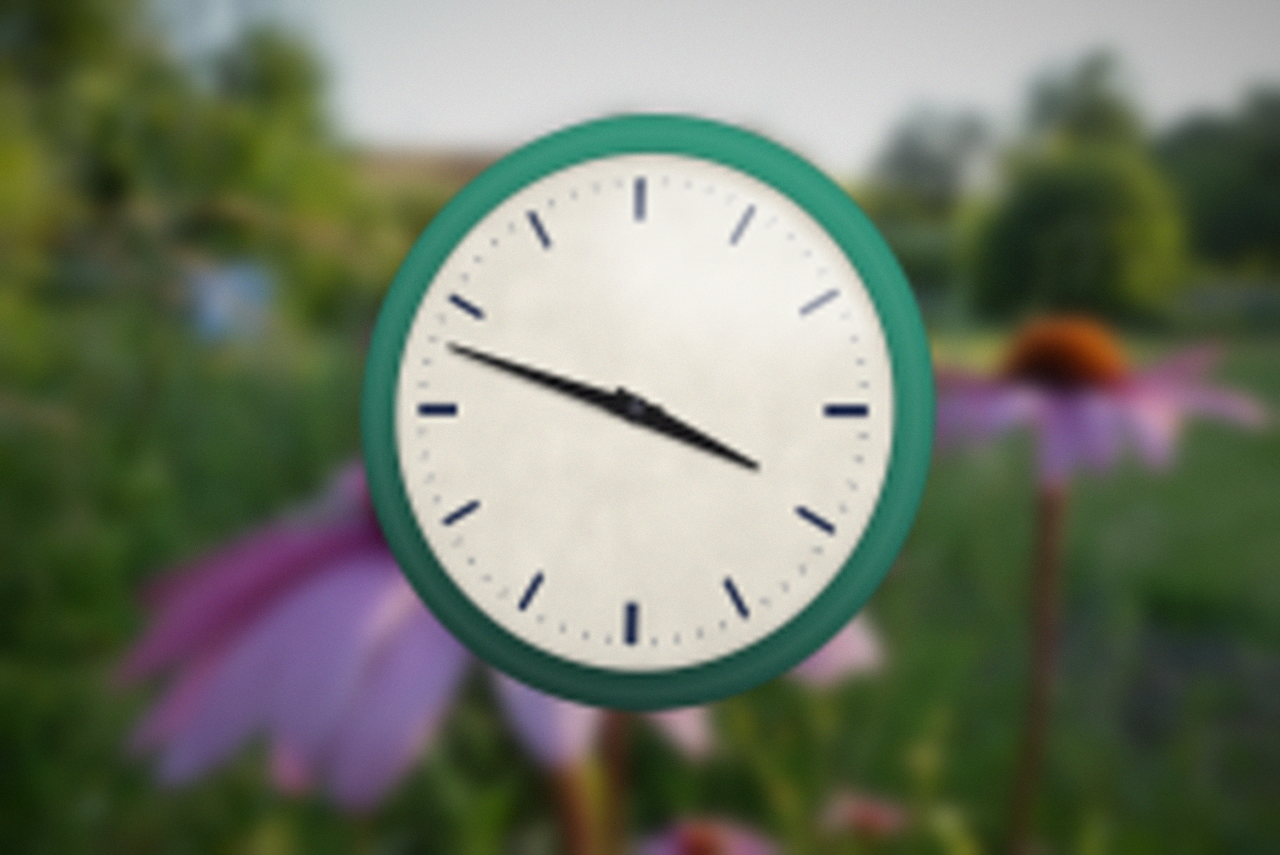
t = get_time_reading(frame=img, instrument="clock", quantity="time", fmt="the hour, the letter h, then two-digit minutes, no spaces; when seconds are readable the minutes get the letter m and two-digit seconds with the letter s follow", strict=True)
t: 3h48
